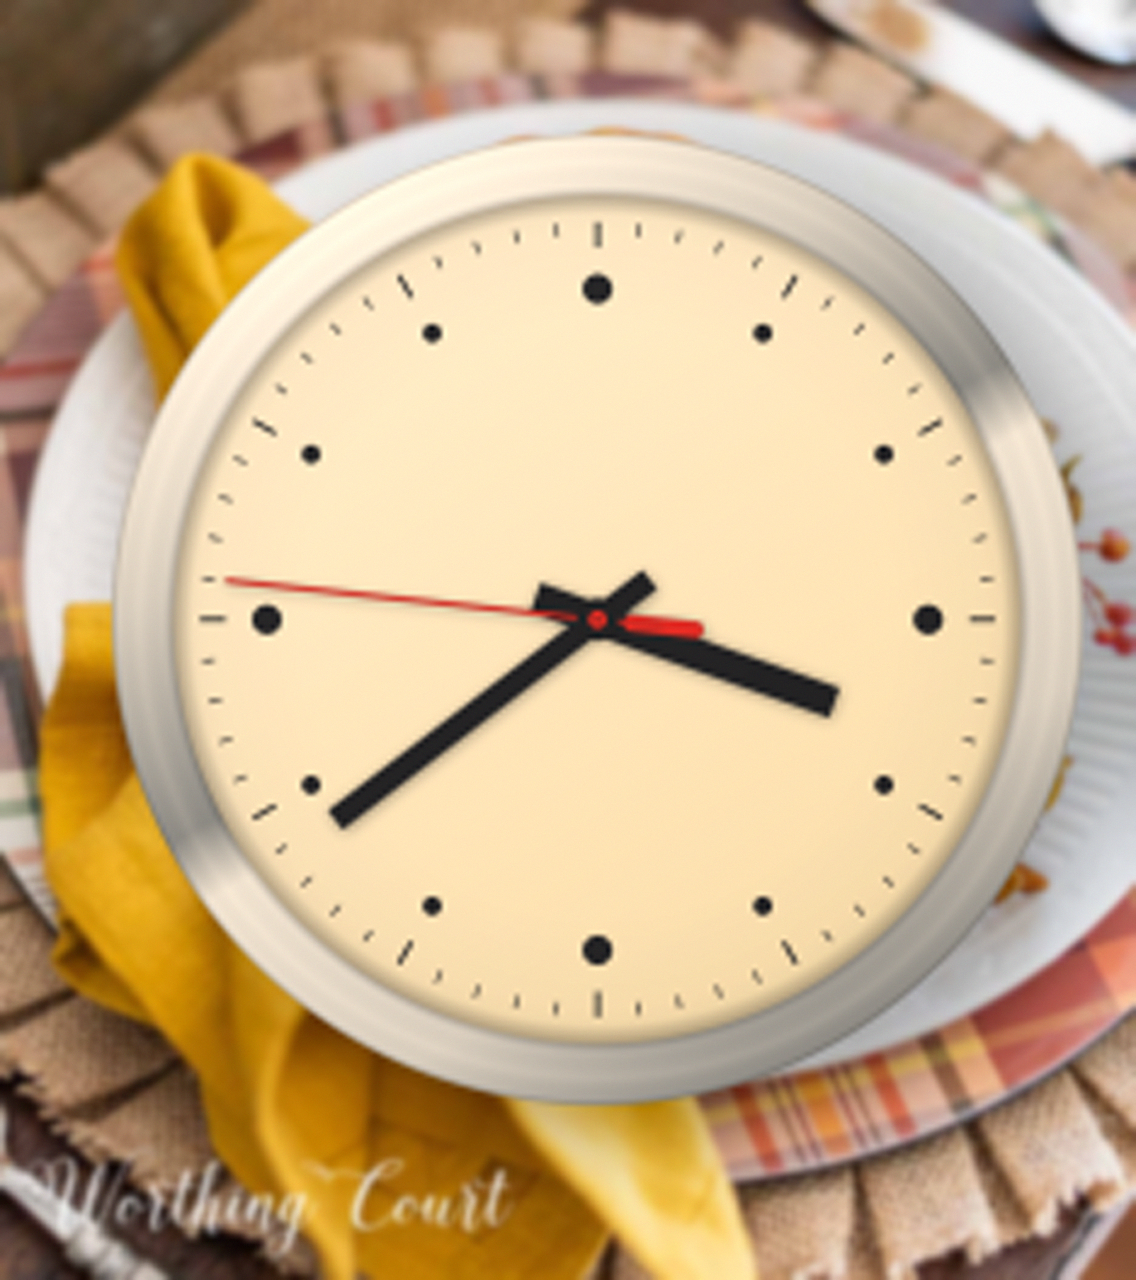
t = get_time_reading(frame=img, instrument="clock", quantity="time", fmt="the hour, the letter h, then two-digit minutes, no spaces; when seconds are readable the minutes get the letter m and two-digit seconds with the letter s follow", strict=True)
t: 3h38m46s
